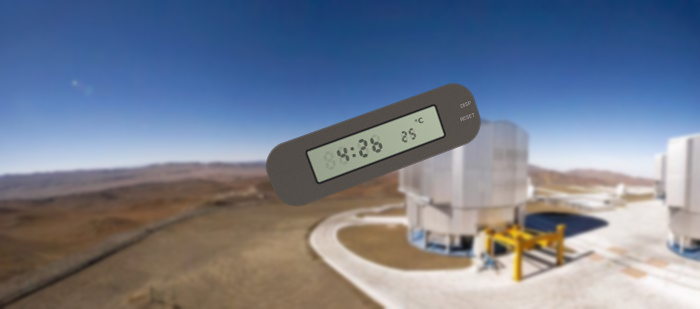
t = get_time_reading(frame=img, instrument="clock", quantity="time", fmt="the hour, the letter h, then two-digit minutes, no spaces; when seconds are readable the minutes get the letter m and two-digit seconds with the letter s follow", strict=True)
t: 4h26
